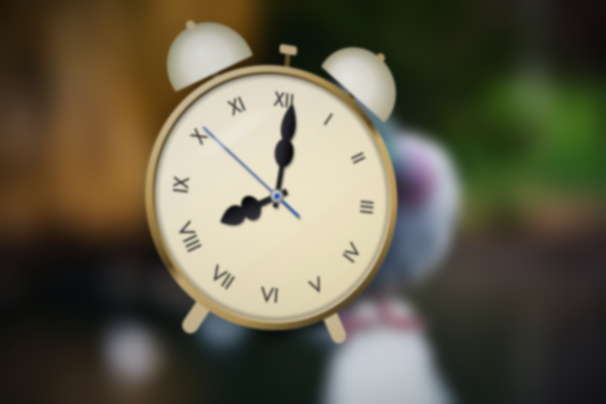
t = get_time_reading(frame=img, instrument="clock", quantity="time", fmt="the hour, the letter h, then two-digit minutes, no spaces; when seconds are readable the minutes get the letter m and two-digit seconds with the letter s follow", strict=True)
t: 8h00m51s
